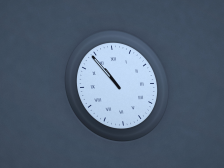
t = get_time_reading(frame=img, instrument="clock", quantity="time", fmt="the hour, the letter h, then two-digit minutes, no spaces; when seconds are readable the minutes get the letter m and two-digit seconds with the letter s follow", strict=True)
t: 10h54
